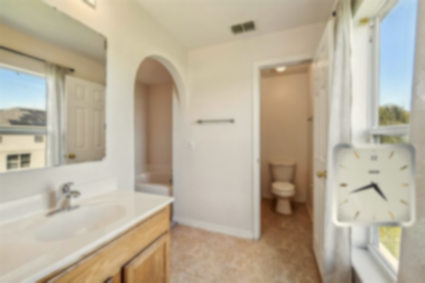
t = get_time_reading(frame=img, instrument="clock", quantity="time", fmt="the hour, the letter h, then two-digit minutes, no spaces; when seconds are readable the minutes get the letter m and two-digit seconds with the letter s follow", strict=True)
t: 4h42
